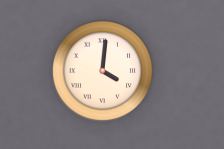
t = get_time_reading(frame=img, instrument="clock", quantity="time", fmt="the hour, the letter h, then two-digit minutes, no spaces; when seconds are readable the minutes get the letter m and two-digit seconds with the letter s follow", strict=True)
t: 4h01
